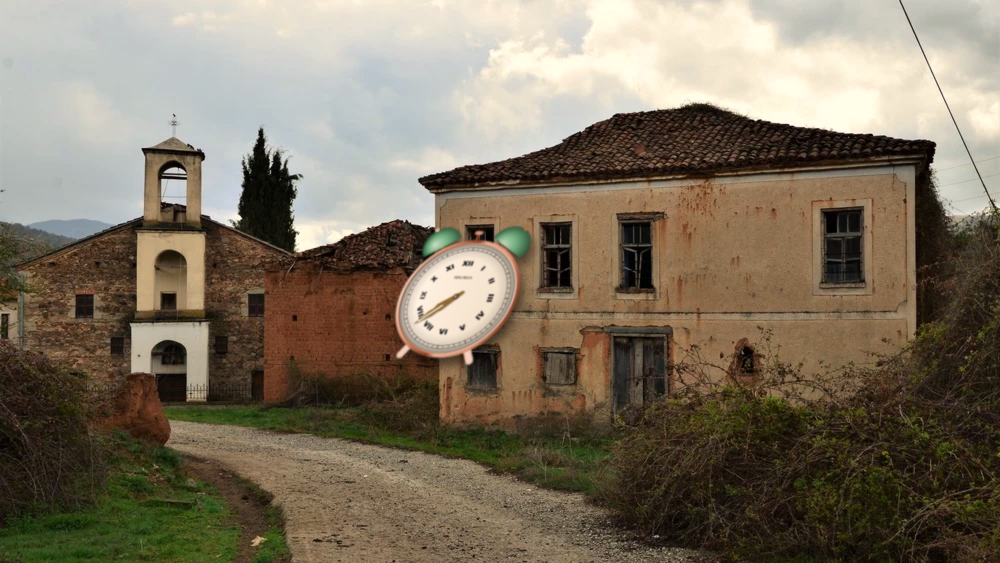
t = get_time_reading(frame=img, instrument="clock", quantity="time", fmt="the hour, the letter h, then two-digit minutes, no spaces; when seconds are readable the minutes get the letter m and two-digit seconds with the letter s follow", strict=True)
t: 7h38
